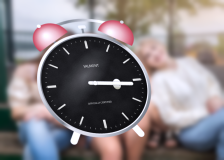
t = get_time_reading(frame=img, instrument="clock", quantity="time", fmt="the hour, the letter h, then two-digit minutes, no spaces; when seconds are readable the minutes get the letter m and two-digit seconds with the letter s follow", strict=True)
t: 3h16
